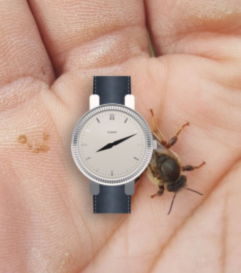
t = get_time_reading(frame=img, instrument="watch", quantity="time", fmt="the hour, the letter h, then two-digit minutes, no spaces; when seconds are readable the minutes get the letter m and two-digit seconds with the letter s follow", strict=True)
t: 8h11
